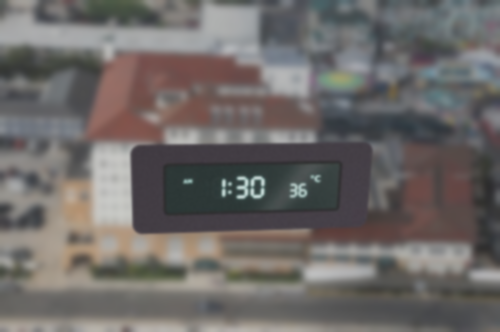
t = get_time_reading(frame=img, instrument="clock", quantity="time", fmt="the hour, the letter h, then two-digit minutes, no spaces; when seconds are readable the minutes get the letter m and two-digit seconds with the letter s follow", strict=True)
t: 1h30
